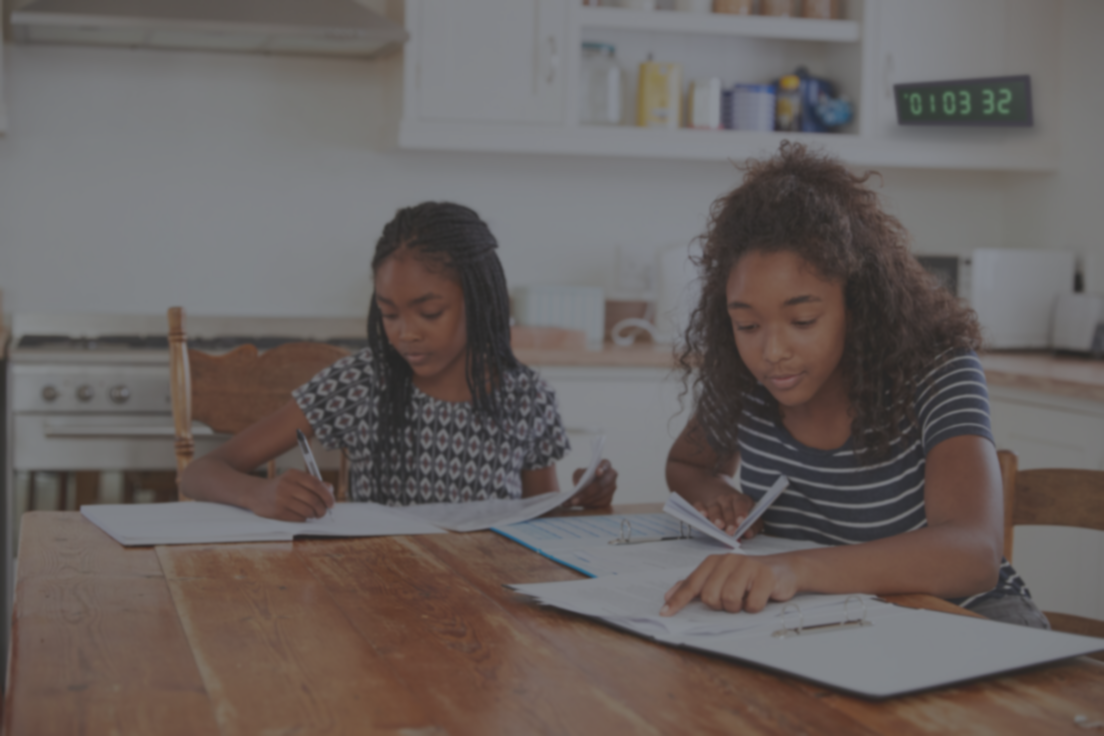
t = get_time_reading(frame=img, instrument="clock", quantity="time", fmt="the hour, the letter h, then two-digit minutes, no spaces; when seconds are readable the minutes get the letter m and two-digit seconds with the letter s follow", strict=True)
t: 1h03m32s
